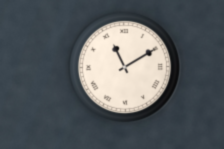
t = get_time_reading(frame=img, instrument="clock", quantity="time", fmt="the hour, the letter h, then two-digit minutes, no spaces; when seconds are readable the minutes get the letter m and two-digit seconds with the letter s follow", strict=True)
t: 11h10
